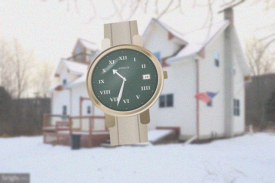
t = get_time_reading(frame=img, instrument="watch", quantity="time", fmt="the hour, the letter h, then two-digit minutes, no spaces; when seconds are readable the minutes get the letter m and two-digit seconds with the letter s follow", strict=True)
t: 10h33
